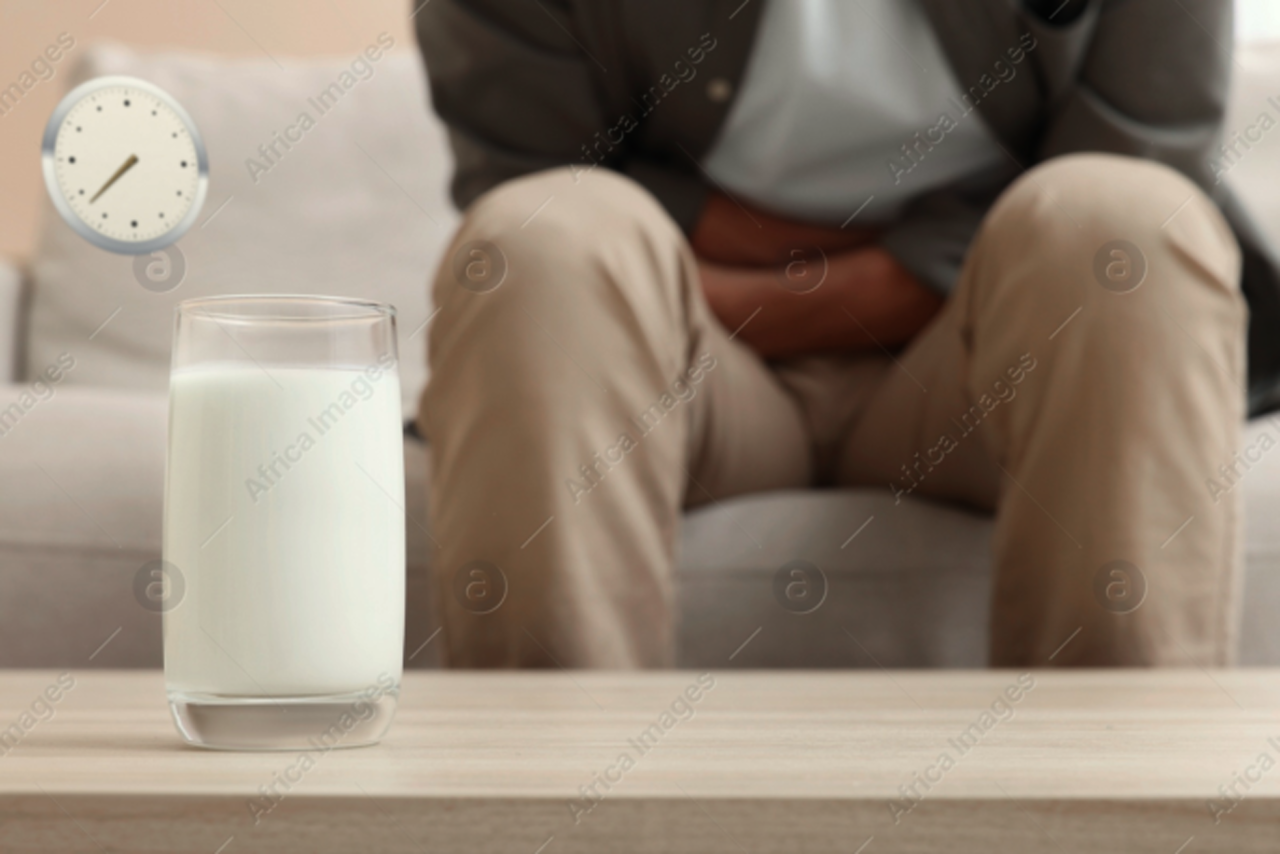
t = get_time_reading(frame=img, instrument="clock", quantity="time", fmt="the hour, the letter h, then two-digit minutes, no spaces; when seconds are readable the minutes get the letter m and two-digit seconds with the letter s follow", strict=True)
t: 7h38
